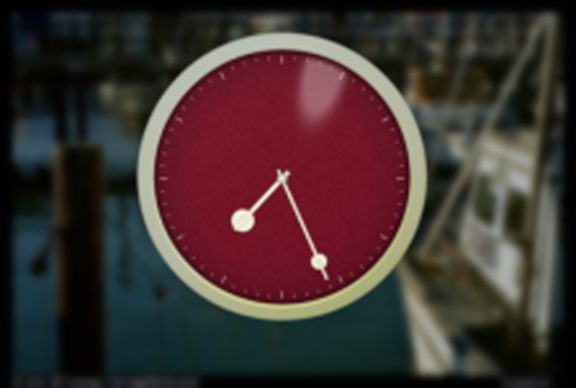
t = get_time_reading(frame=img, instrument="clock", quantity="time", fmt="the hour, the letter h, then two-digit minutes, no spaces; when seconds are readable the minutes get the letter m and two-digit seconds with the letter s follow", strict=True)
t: 7h26
